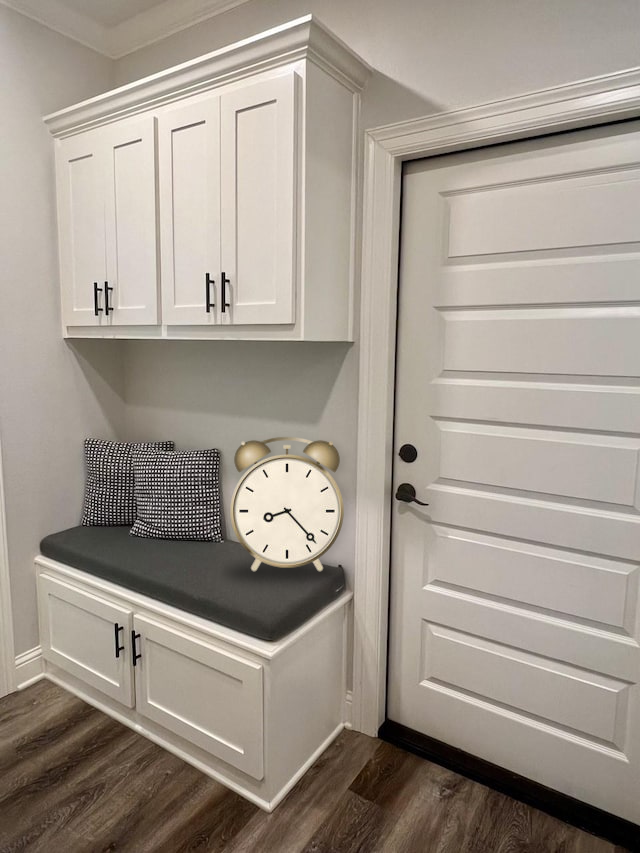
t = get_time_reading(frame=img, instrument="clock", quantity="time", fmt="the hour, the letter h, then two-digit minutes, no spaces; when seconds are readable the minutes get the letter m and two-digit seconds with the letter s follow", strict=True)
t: 8h23
